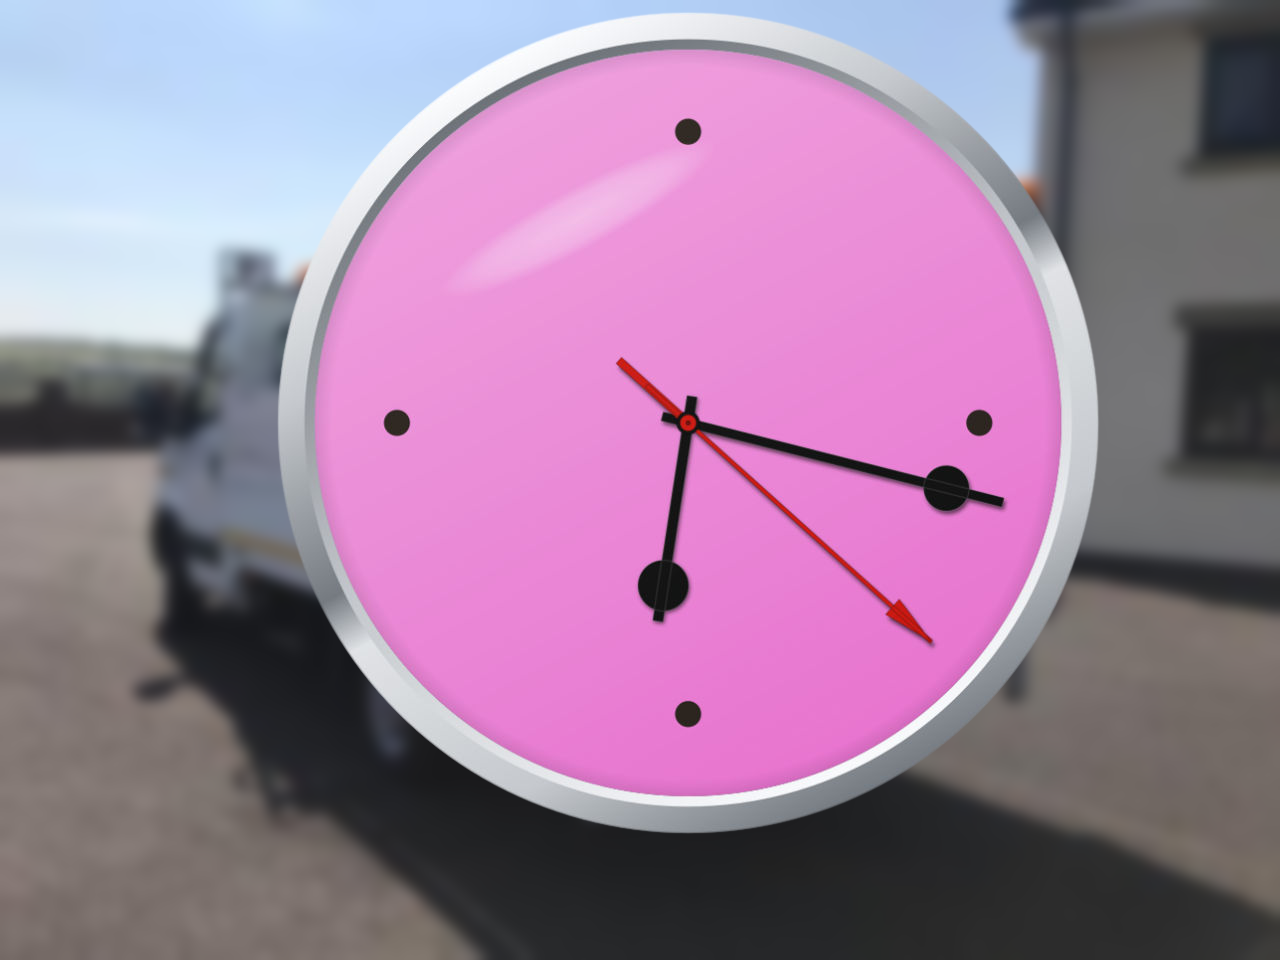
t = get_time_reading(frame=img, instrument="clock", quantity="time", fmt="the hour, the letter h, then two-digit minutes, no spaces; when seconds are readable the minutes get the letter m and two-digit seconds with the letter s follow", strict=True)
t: 6h17m22s
